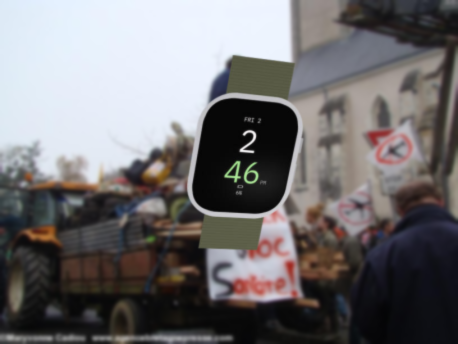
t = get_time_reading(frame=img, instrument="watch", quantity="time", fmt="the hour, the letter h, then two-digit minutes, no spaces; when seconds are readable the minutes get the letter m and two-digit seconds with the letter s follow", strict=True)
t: 2h46
